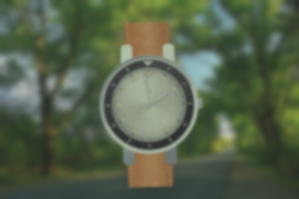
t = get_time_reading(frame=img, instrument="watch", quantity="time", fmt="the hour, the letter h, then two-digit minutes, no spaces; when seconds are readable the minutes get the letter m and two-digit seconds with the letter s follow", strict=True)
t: 1h59
